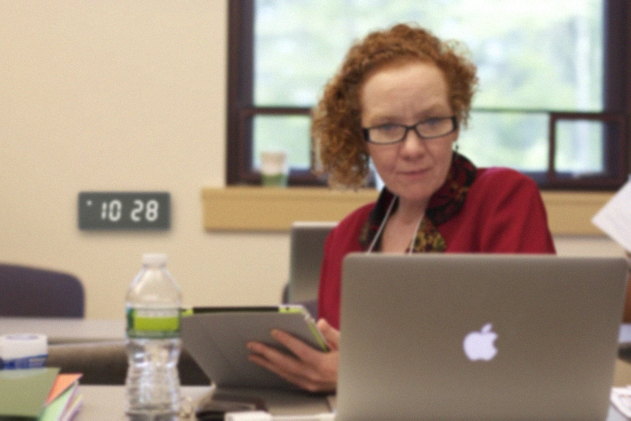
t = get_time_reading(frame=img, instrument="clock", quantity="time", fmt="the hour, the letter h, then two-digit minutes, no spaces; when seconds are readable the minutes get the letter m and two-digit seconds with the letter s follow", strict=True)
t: 10h28
